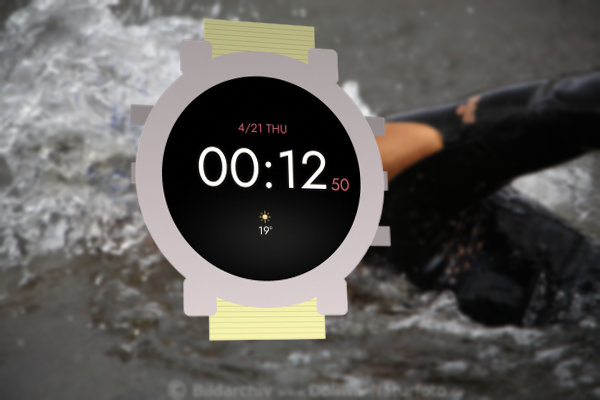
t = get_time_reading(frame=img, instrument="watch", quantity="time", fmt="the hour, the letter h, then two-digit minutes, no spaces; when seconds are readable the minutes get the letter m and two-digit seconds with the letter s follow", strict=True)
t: 0h12m50s
